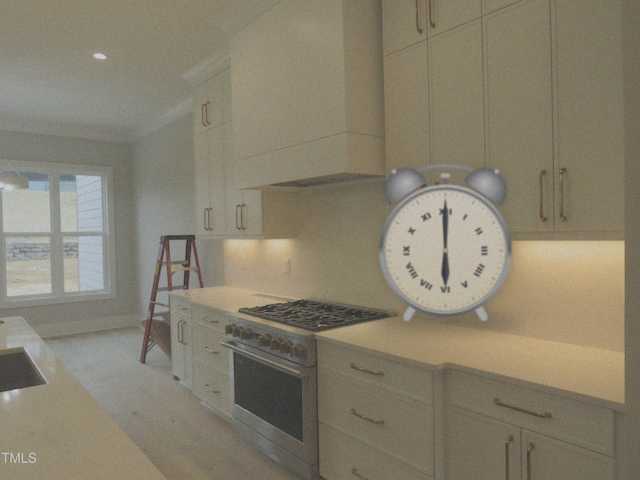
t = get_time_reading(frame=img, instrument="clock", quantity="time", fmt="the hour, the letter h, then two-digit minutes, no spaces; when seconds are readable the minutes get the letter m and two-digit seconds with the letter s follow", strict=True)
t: 6h00
